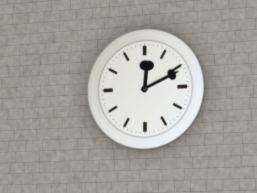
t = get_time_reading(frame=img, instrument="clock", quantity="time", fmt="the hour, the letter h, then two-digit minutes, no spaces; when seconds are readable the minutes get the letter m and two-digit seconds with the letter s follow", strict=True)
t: 12h11
